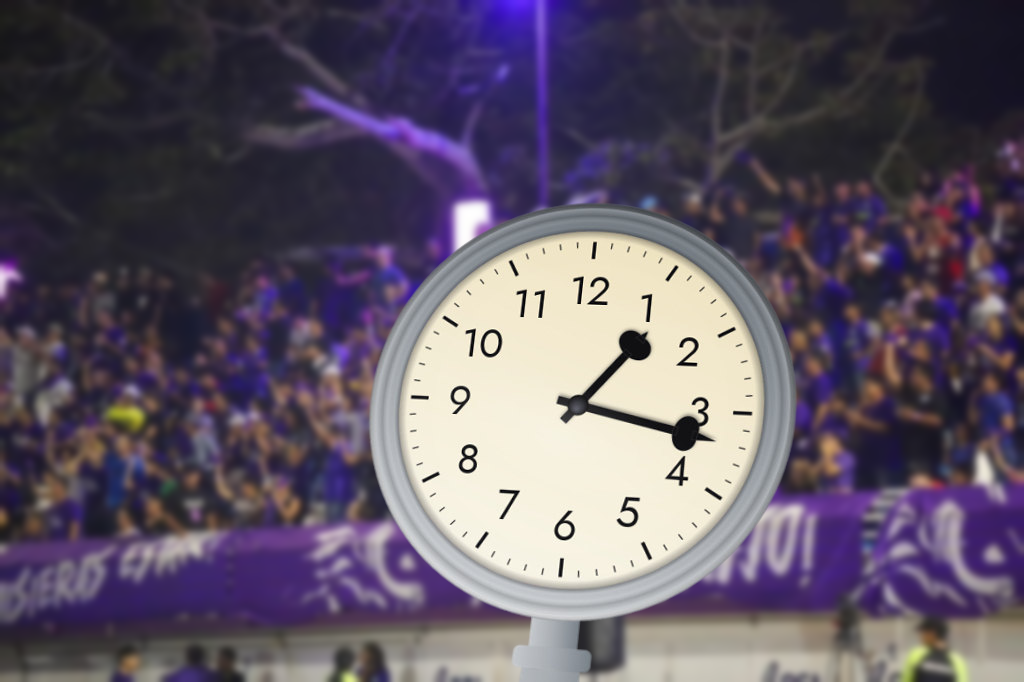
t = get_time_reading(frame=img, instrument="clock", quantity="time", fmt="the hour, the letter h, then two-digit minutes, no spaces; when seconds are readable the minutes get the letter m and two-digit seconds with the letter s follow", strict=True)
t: 1h17
